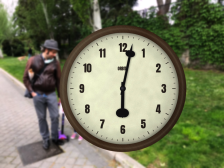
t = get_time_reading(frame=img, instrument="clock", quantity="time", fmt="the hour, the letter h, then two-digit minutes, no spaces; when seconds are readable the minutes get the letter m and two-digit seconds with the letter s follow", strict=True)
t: 6h02
